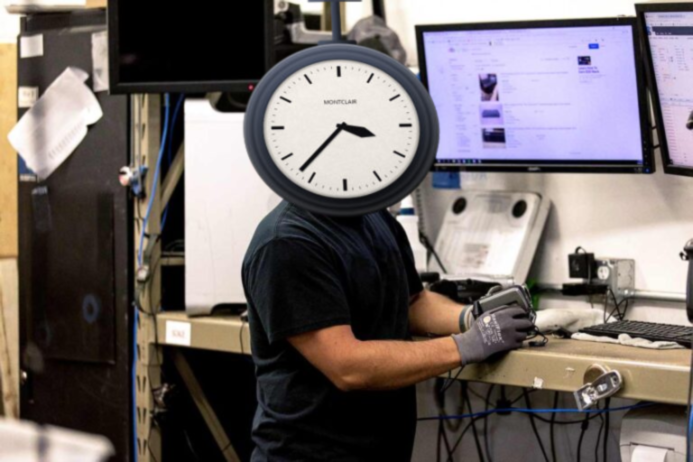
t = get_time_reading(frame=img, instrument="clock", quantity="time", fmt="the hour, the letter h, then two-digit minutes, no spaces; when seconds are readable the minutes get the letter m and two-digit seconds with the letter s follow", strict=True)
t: 3h37
